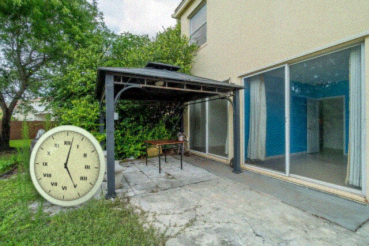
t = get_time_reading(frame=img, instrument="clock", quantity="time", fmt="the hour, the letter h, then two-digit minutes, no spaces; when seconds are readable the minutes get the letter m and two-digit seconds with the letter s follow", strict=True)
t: 5h02
